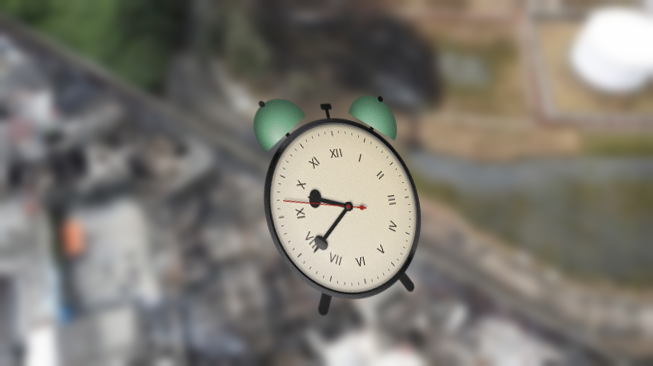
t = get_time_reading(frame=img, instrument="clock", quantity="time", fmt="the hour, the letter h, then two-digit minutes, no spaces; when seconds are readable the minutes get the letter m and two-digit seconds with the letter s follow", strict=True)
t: 9h38m47s
